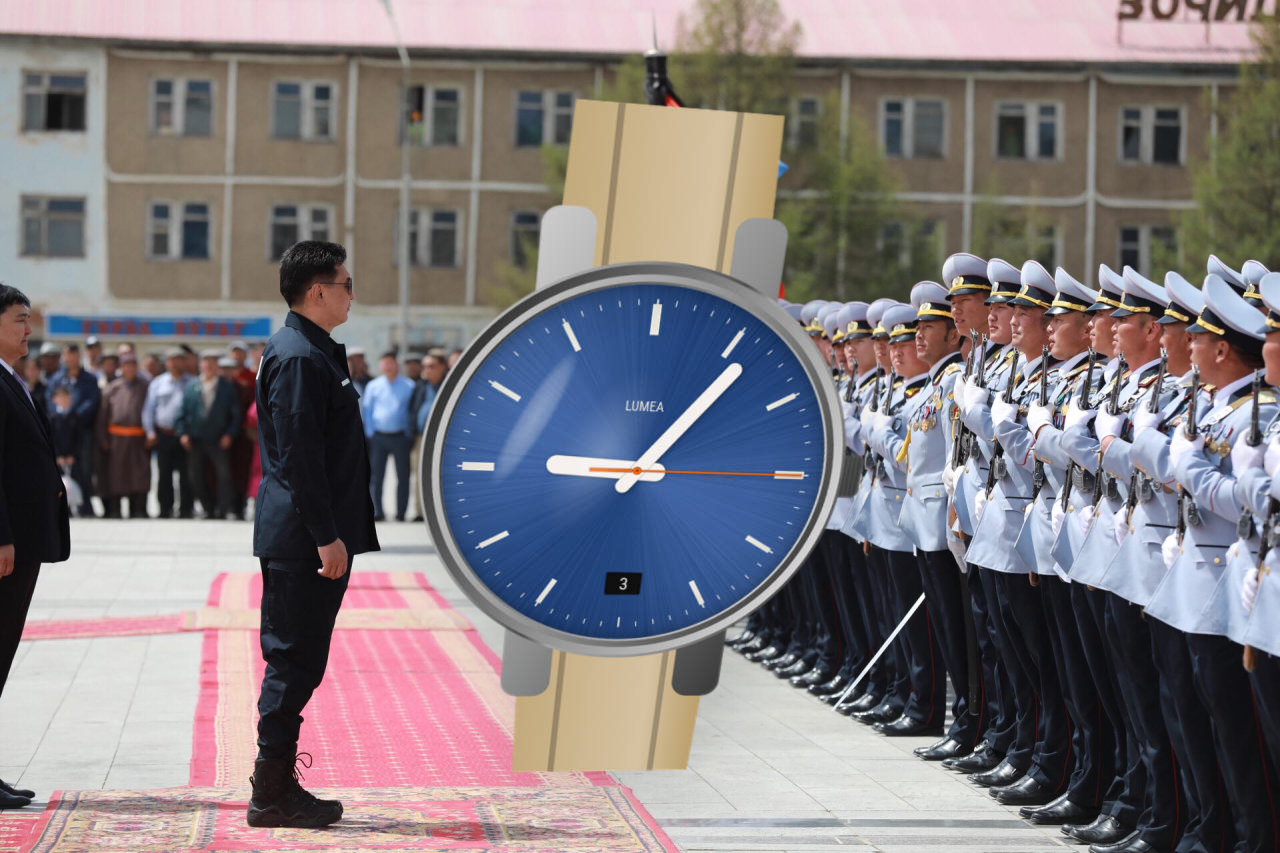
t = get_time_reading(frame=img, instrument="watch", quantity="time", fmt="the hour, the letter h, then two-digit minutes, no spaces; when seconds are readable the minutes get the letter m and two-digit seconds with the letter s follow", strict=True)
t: 9h06m15s
